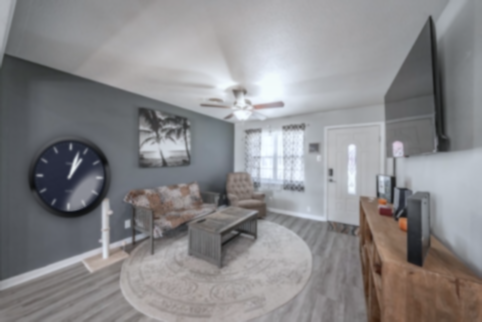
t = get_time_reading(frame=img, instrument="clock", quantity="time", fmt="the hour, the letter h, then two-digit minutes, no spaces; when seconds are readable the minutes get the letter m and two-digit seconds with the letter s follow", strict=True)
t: 1h03
